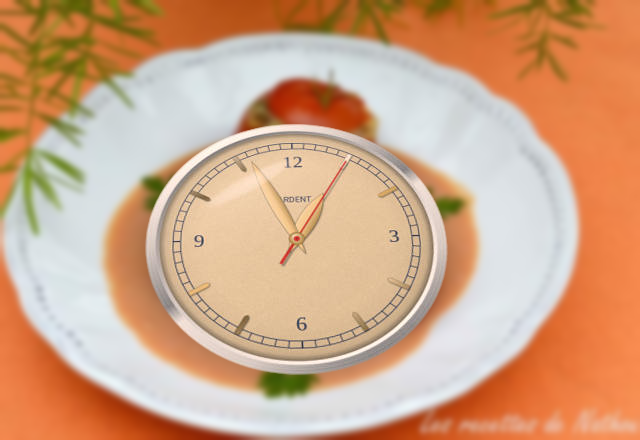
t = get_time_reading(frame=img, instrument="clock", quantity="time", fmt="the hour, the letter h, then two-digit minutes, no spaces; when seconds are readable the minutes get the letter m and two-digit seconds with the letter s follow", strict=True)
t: 12h56m05s
